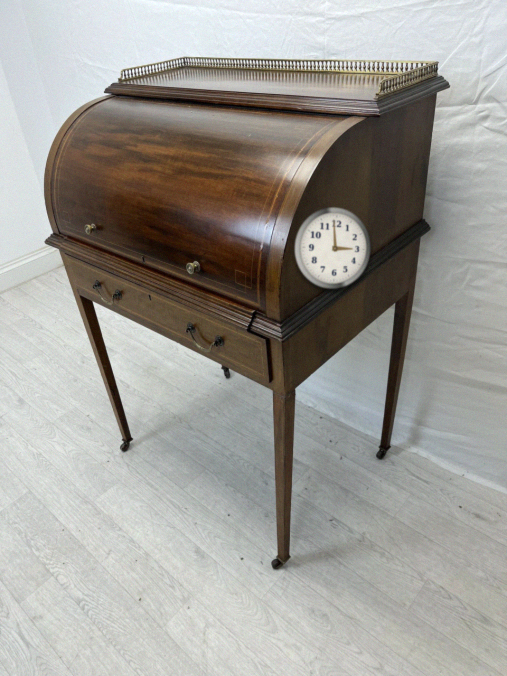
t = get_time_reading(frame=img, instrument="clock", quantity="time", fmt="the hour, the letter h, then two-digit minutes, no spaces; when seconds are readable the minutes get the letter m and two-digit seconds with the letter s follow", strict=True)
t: 2h59
